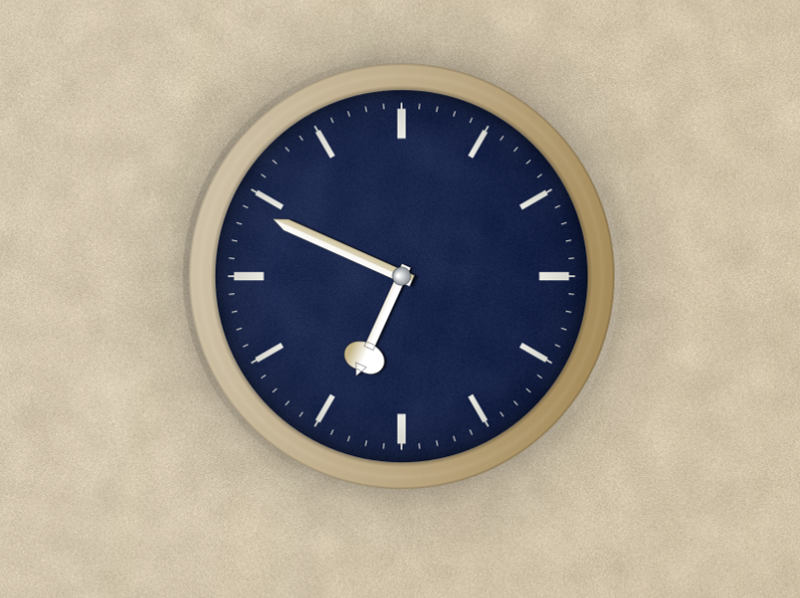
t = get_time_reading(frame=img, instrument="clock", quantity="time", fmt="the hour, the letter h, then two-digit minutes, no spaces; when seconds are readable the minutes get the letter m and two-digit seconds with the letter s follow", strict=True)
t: 6h49
